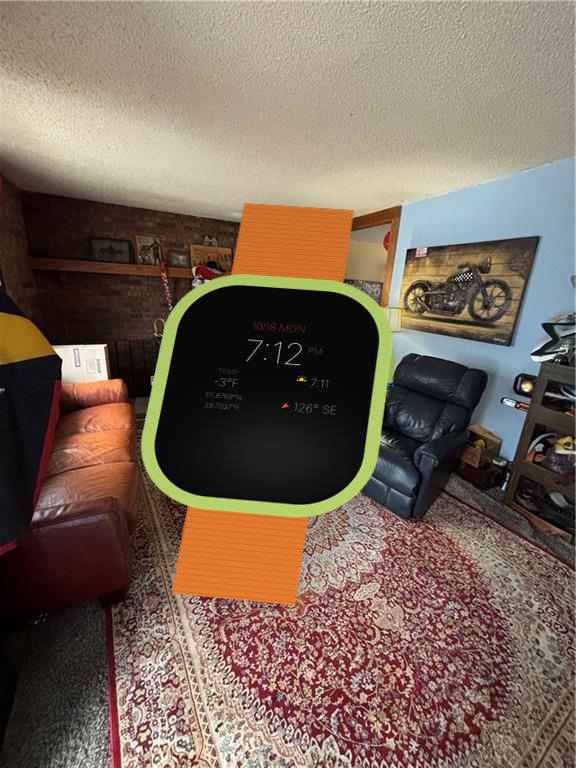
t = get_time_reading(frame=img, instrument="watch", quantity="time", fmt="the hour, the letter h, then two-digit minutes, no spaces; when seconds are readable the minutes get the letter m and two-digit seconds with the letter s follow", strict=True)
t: 7h12
